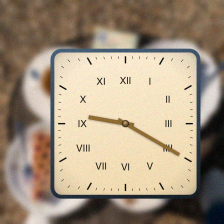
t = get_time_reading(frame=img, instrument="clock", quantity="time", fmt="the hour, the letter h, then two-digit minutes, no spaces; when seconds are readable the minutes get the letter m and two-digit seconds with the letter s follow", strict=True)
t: 9h20
